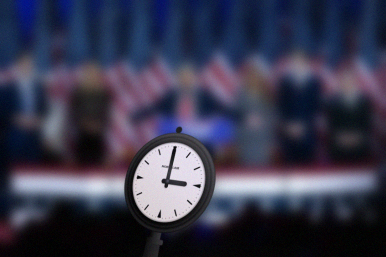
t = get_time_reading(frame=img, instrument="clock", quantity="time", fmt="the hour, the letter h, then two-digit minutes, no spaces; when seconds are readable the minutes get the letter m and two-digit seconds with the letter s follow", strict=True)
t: 3h00
